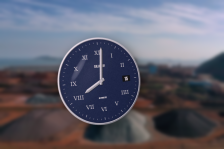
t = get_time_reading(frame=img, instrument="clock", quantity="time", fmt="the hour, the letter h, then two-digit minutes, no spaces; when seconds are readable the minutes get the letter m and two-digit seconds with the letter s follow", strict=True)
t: 8h01
